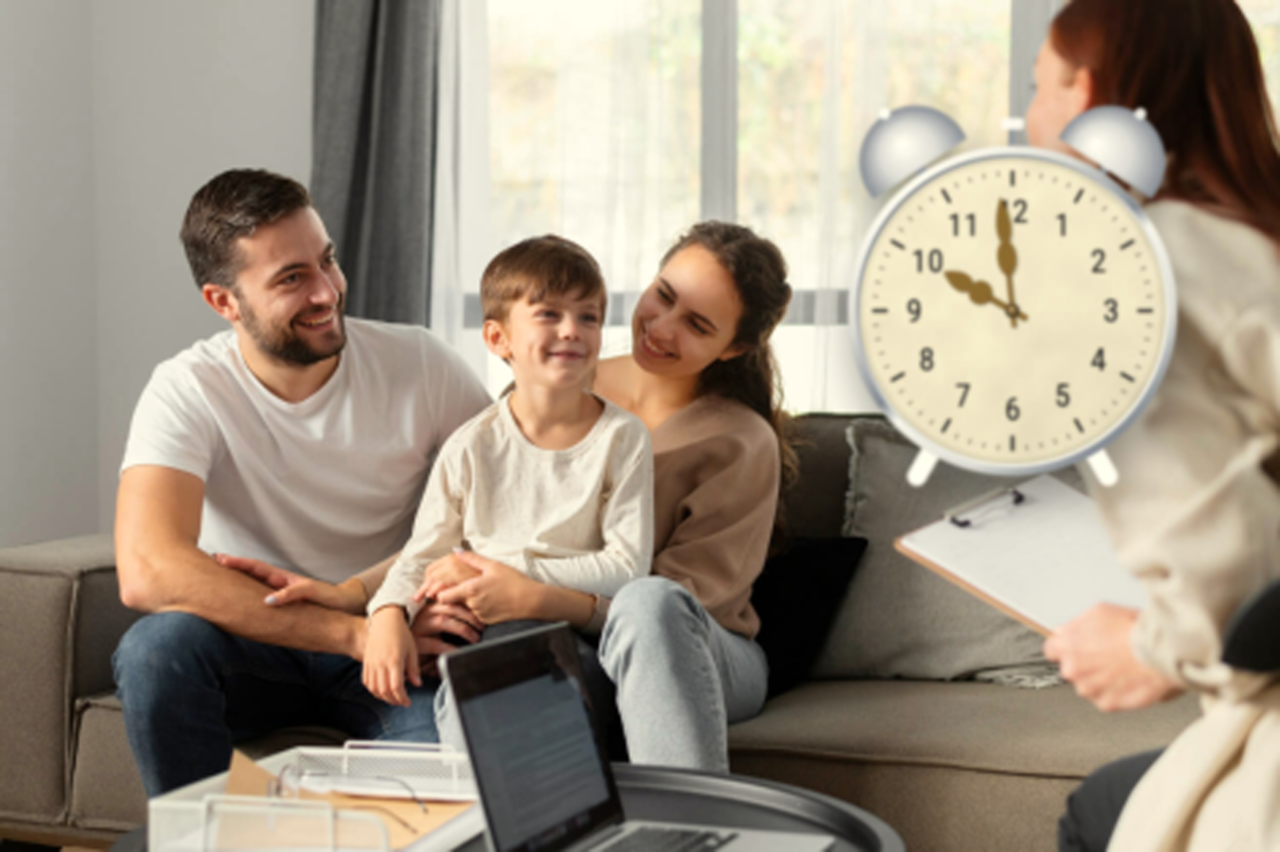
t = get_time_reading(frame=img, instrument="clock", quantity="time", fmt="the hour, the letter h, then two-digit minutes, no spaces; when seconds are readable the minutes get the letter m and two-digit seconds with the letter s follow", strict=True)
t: 9h59
